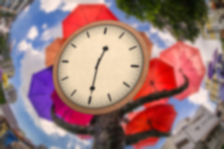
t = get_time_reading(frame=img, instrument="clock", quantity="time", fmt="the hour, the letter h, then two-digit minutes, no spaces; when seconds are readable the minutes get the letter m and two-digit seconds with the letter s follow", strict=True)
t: 12h30
